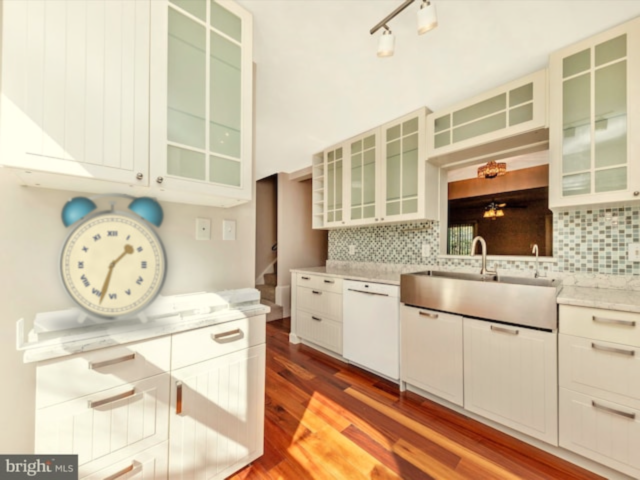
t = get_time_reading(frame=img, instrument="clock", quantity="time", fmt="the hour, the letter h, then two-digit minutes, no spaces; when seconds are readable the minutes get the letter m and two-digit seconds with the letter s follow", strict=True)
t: 1h33
